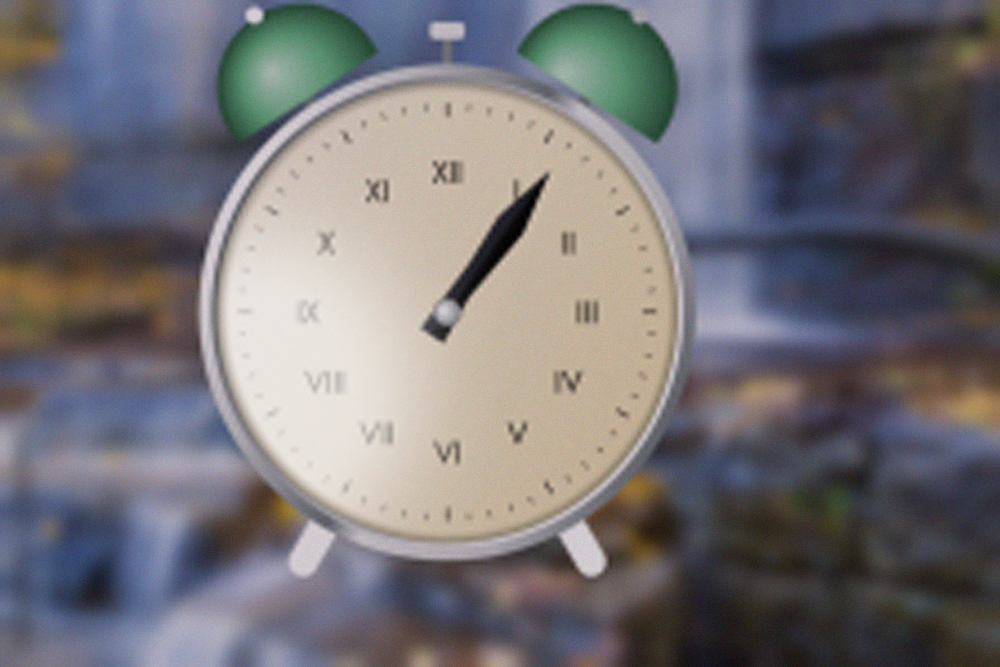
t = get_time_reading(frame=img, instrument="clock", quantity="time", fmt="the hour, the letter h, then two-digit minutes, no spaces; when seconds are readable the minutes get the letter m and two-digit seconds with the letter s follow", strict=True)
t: 1h06
